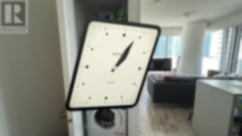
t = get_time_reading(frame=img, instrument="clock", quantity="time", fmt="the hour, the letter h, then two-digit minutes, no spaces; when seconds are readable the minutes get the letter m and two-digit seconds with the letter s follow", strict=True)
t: 1h04
